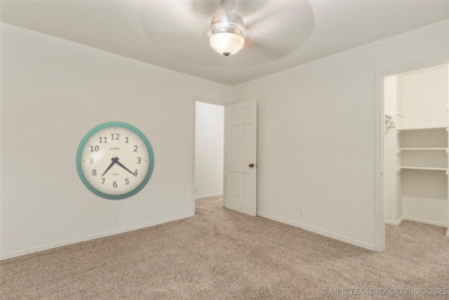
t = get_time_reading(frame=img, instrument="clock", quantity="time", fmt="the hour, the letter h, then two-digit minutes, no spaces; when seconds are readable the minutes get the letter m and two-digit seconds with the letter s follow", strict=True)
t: 7h21
